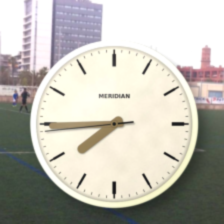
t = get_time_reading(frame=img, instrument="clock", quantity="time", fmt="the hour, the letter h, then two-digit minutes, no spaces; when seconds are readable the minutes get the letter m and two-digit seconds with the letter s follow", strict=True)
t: 7h44m44s
